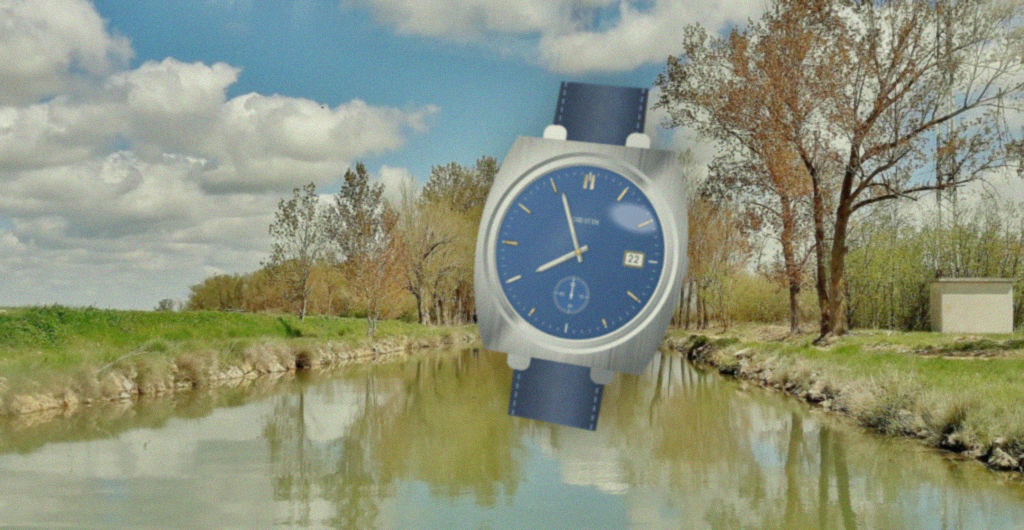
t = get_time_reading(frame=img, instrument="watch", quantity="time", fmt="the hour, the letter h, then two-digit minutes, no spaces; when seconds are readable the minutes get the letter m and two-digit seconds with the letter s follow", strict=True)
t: 7h56
